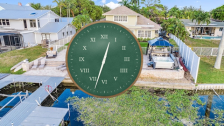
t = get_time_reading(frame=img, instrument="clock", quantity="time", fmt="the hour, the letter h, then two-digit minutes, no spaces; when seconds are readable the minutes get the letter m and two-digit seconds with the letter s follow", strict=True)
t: 12h33
